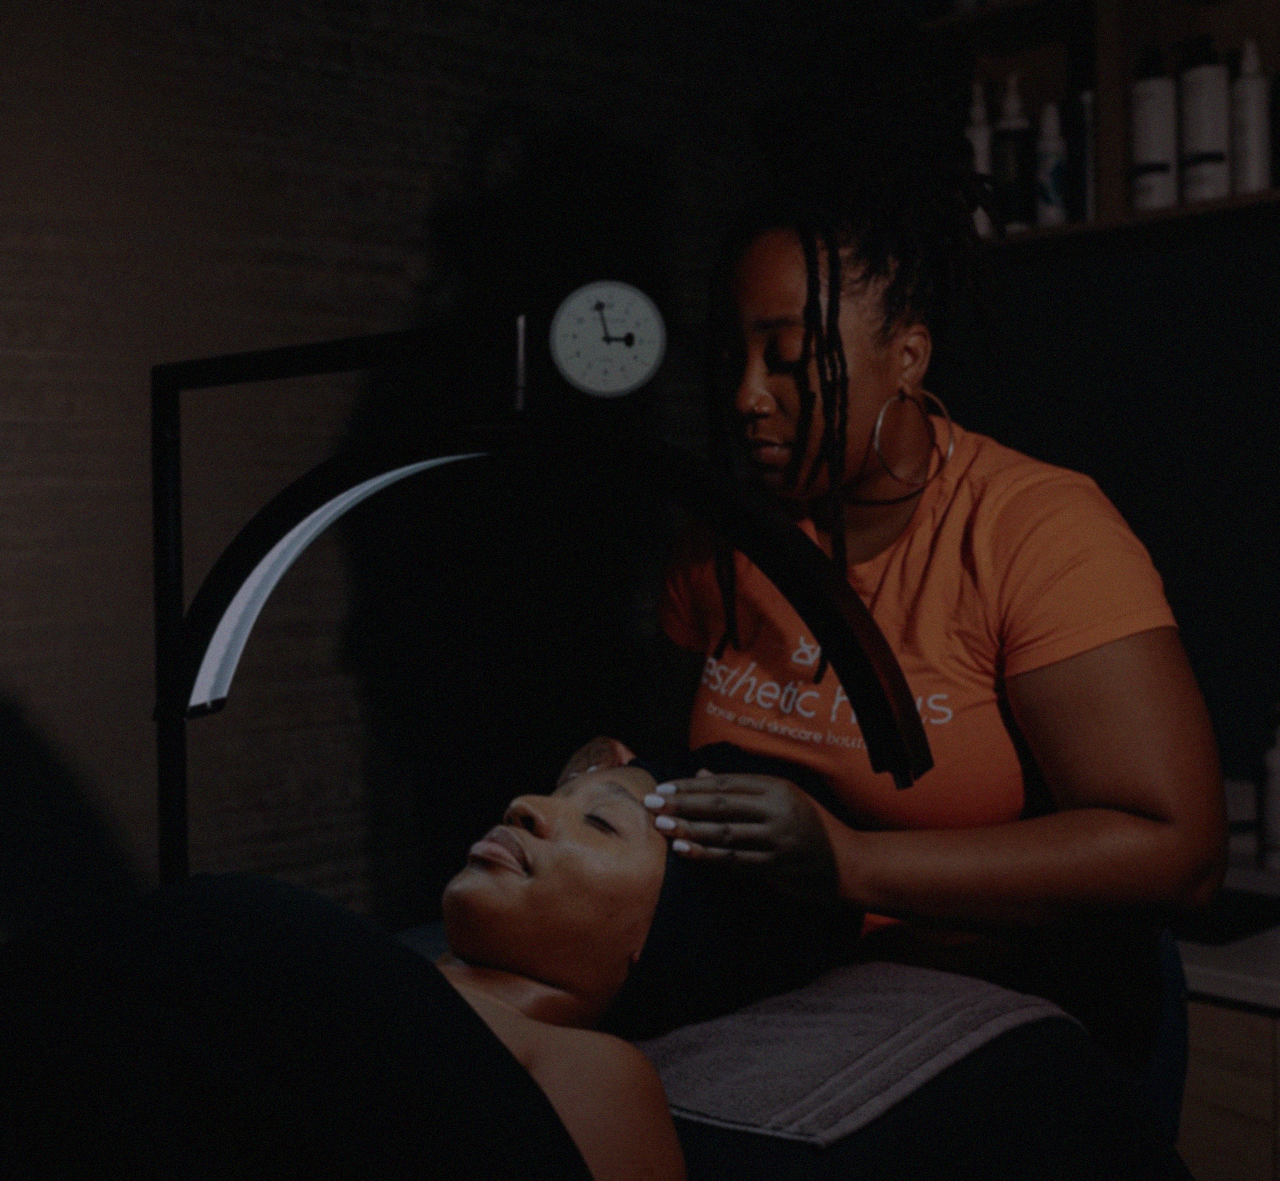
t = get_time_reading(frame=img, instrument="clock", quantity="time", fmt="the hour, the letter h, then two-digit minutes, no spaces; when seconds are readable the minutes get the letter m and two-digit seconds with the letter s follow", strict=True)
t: 2h57
